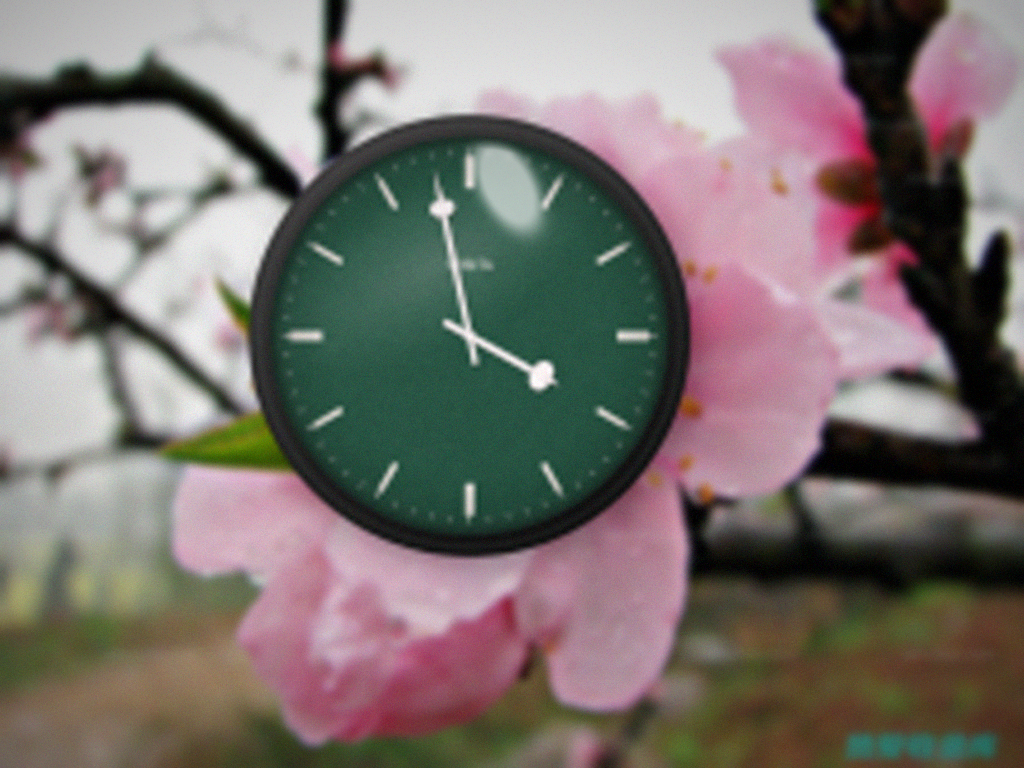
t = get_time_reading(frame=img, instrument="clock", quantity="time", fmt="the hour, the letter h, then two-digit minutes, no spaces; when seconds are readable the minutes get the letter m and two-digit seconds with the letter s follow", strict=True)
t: 3h58
